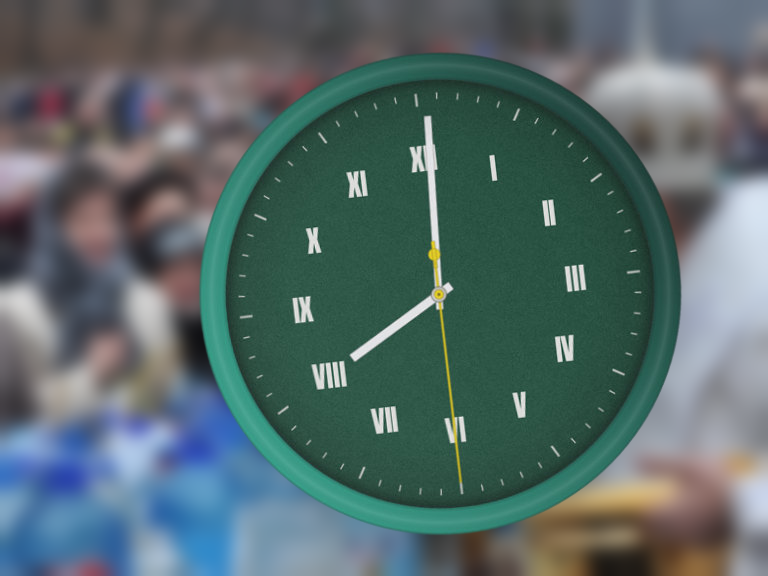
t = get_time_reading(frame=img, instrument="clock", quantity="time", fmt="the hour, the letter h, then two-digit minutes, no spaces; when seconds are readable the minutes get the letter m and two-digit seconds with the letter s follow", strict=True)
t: 8h00m30s
